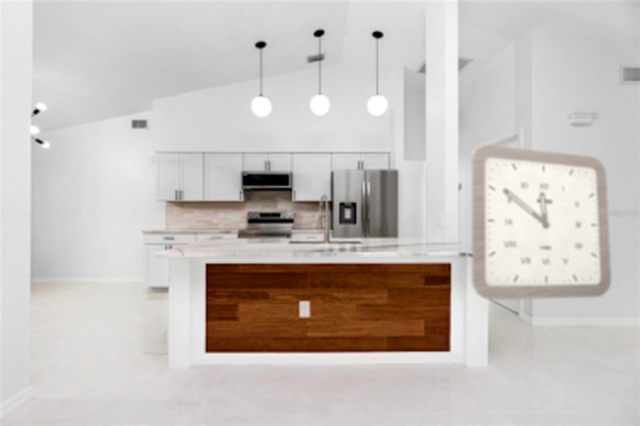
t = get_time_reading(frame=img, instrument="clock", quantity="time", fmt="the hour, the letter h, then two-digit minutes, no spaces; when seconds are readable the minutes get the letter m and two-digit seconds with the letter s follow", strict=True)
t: 11h51
